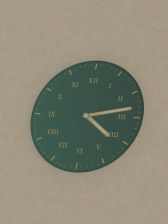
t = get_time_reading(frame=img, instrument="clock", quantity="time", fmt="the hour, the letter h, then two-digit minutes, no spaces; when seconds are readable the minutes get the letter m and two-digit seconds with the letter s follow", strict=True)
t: 4h13
